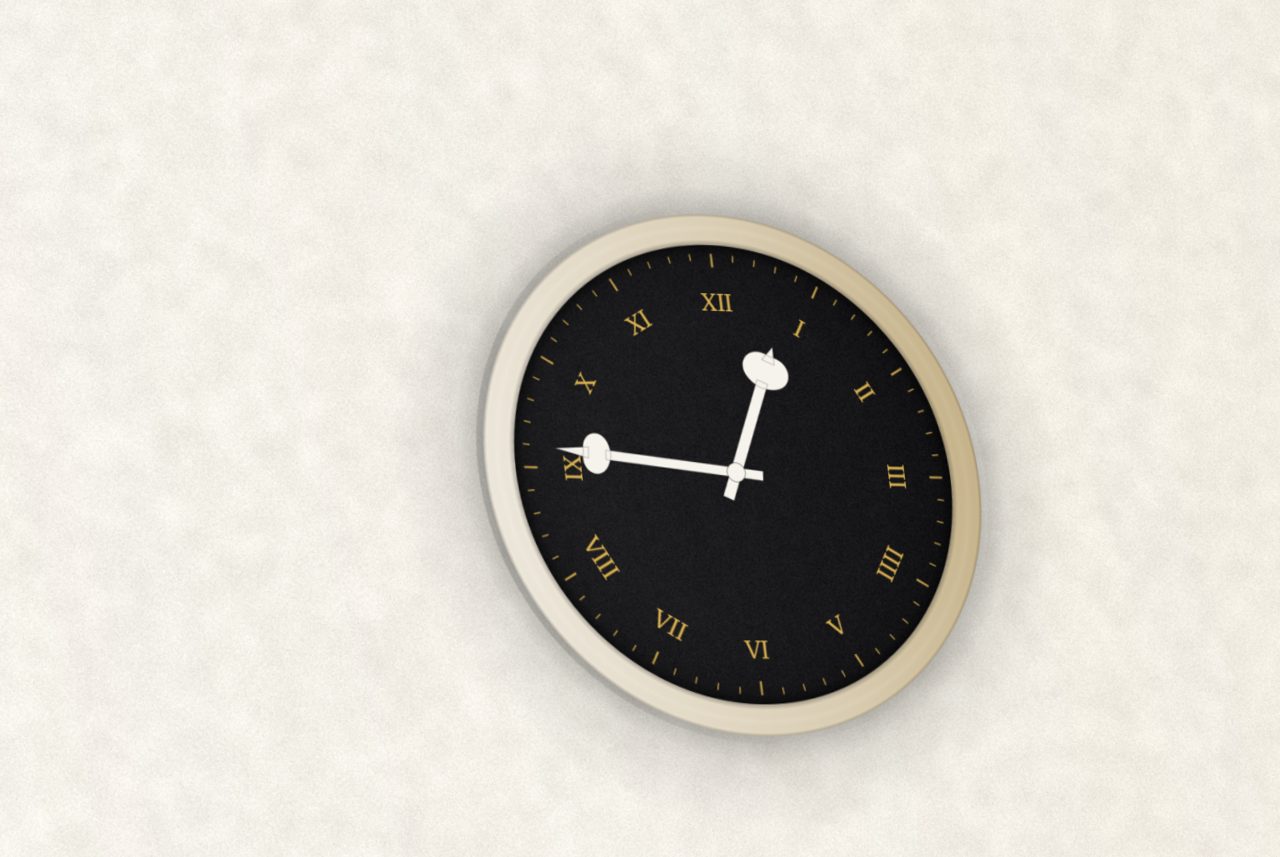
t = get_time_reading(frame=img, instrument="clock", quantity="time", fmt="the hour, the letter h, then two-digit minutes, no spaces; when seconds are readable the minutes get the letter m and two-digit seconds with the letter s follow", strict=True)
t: 12h46
